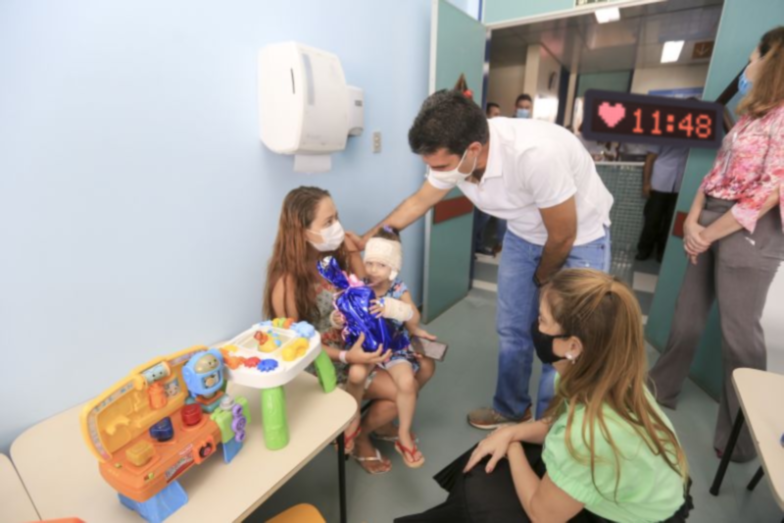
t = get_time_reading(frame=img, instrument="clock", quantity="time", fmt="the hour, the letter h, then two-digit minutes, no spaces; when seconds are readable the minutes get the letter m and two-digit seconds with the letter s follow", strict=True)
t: 11h48
